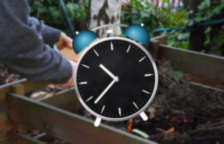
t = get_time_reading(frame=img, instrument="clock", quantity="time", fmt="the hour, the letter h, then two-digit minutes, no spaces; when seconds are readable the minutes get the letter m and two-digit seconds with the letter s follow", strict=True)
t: 10h38
